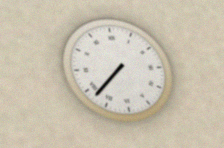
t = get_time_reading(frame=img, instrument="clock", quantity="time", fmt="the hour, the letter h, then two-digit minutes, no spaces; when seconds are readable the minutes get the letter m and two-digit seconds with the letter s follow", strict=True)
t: 7h38
